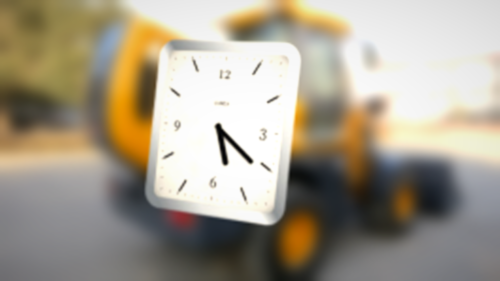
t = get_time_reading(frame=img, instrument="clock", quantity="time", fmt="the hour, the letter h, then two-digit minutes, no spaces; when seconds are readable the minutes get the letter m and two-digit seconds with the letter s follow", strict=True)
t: 5h21
